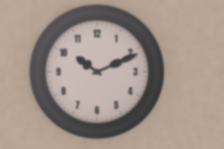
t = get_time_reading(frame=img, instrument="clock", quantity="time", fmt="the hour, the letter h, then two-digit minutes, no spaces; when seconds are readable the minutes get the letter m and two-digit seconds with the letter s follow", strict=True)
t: 10h11
